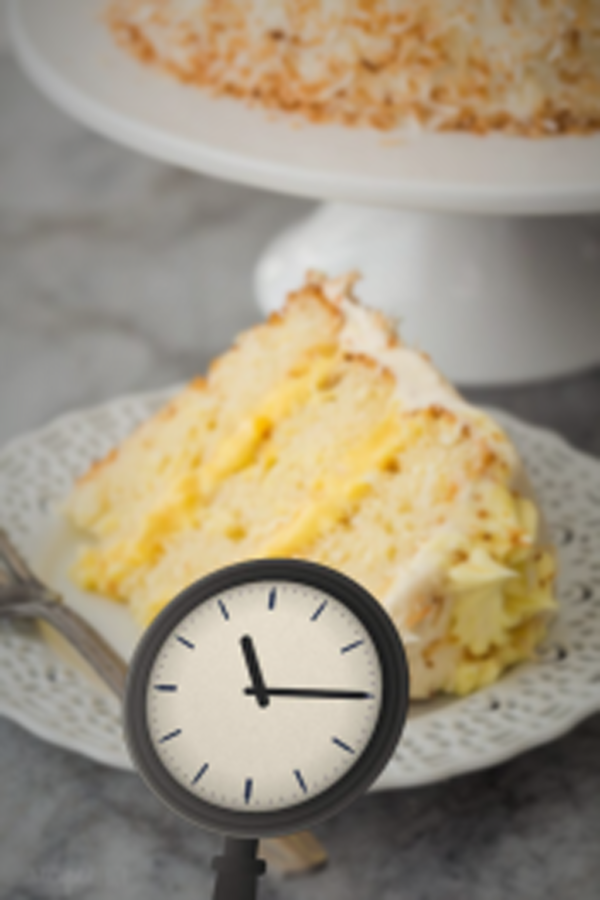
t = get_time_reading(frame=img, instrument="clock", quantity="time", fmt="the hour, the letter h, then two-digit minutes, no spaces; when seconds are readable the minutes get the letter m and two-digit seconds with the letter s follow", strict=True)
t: 11h15
